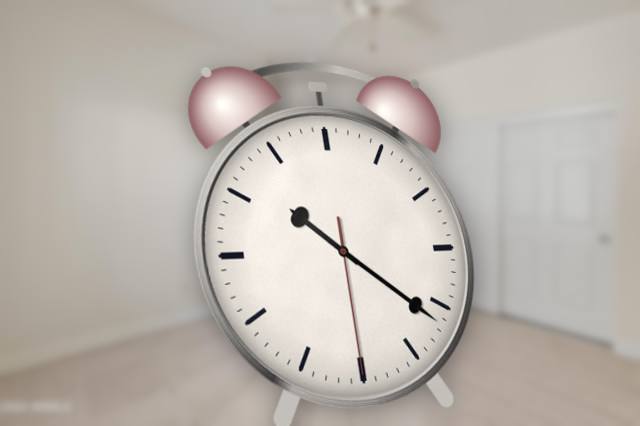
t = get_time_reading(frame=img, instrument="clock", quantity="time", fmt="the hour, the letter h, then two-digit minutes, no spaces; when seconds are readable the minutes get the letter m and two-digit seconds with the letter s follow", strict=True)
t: 10h21m30s
